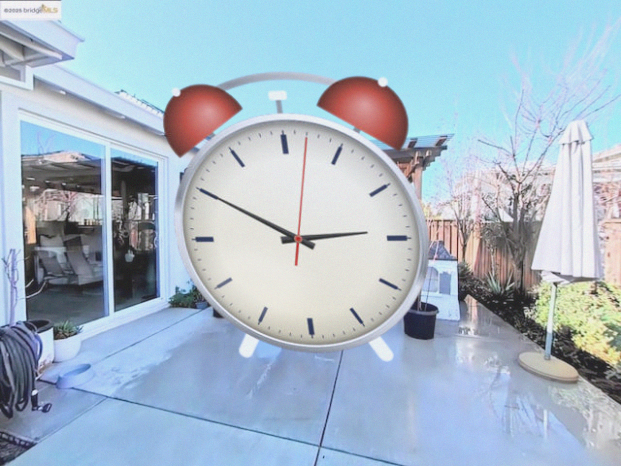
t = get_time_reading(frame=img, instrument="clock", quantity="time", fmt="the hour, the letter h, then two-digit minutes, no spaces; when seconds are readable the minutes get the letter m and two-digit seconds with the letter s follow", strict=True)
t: 2h50m02s
